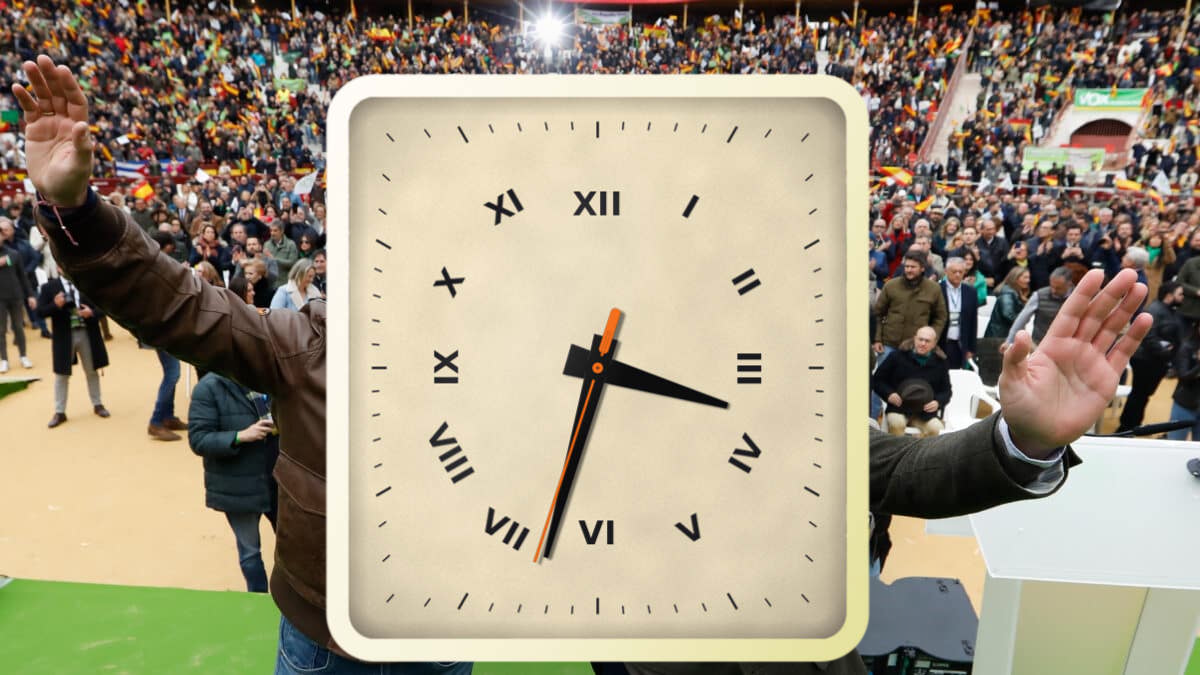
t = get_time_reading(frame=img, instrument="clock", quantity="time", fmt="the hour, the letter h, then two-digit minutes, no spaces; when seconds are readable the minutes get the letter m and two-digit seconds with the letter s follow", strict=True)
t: 3h32m33s
